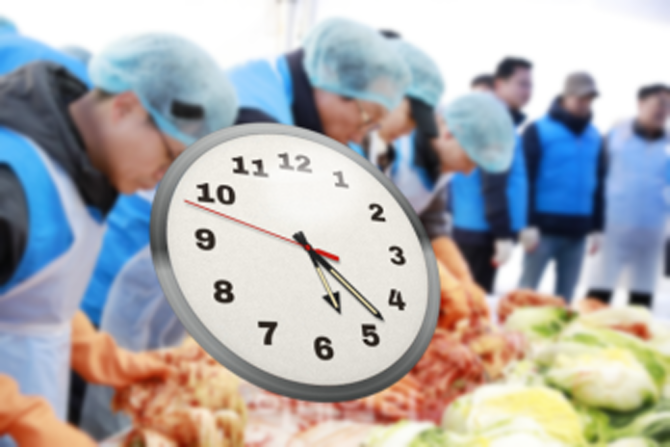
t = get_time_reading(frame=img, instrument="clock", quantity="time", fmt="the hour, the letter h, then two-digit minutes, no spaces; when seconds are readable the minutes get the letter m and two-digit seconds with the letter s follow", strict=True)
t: 5h22m48s
